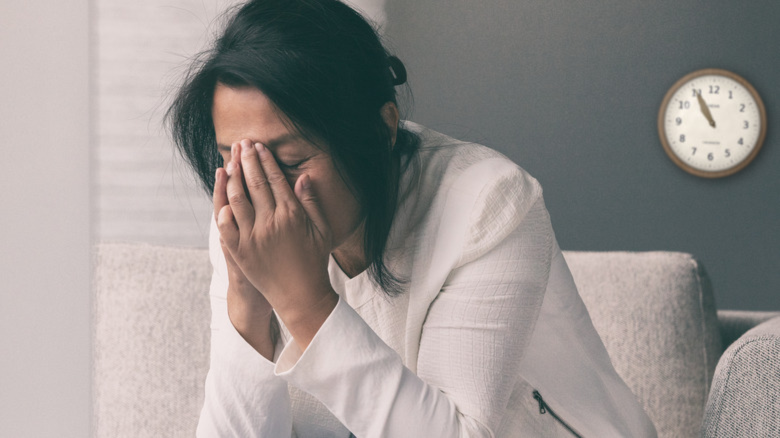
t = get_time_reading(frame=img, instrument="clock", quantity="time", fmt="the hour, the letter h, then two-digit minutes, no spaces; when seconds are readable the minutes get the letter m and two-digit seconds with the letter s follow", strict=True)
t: 10h55
